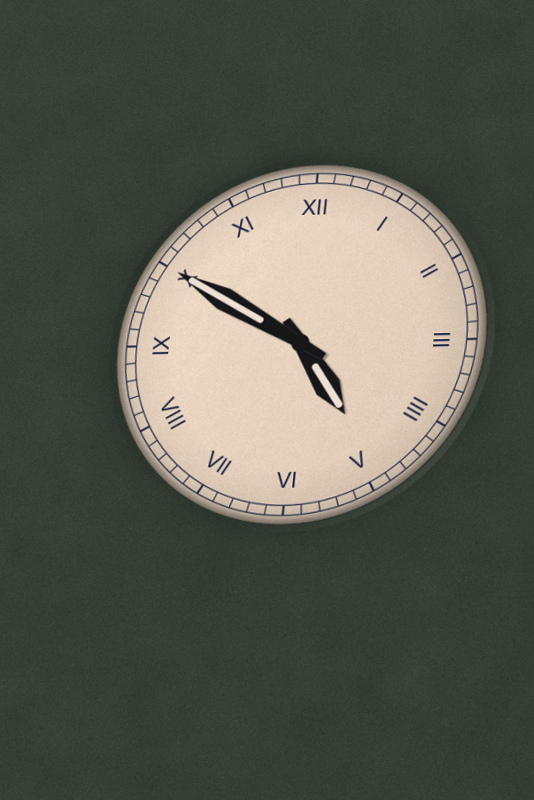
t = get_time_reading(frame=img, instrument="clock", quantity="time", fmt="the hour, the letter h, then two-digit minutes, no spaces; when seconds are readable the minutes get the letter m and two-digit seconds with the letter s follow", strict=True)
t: 4h50
